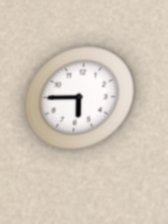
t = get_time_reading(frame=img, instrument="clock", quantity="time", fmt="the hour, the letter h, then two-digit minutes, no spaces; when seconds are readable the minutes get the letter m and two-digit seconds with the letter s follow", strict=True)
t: 5h45
